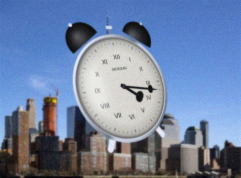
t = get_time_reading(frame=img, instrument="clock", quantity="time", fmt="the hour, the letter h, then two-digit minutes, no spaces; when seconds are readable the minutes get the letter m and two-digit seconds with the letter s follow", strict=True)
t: 4h17
